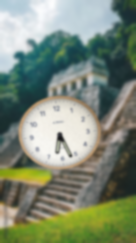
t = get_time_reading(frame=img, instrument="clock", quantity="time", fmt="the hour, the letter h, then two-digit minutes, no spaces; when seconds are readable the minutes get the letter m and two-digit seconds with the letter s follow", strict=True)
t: 6h27
